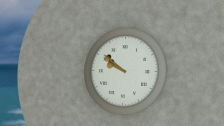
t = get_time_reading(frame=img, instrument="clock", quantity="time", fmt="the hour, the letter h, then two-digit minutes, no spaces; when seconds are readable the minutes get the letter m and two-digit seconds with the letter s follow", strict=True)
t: 9h51
